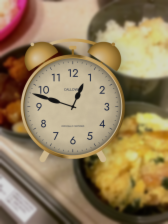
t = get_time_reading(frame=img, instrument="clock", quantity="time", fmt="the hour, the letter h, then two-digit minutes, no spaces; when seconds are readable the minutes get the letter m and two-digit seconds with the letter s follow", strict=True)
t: 12h48
